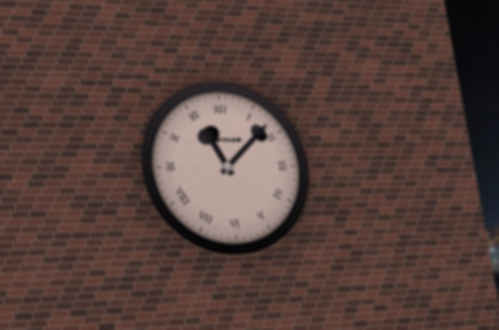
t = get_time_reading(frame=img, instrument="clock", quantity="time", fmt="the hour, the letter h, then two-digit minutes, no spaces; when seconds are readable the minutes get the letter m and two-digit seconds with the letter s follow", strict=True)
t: 11h08
